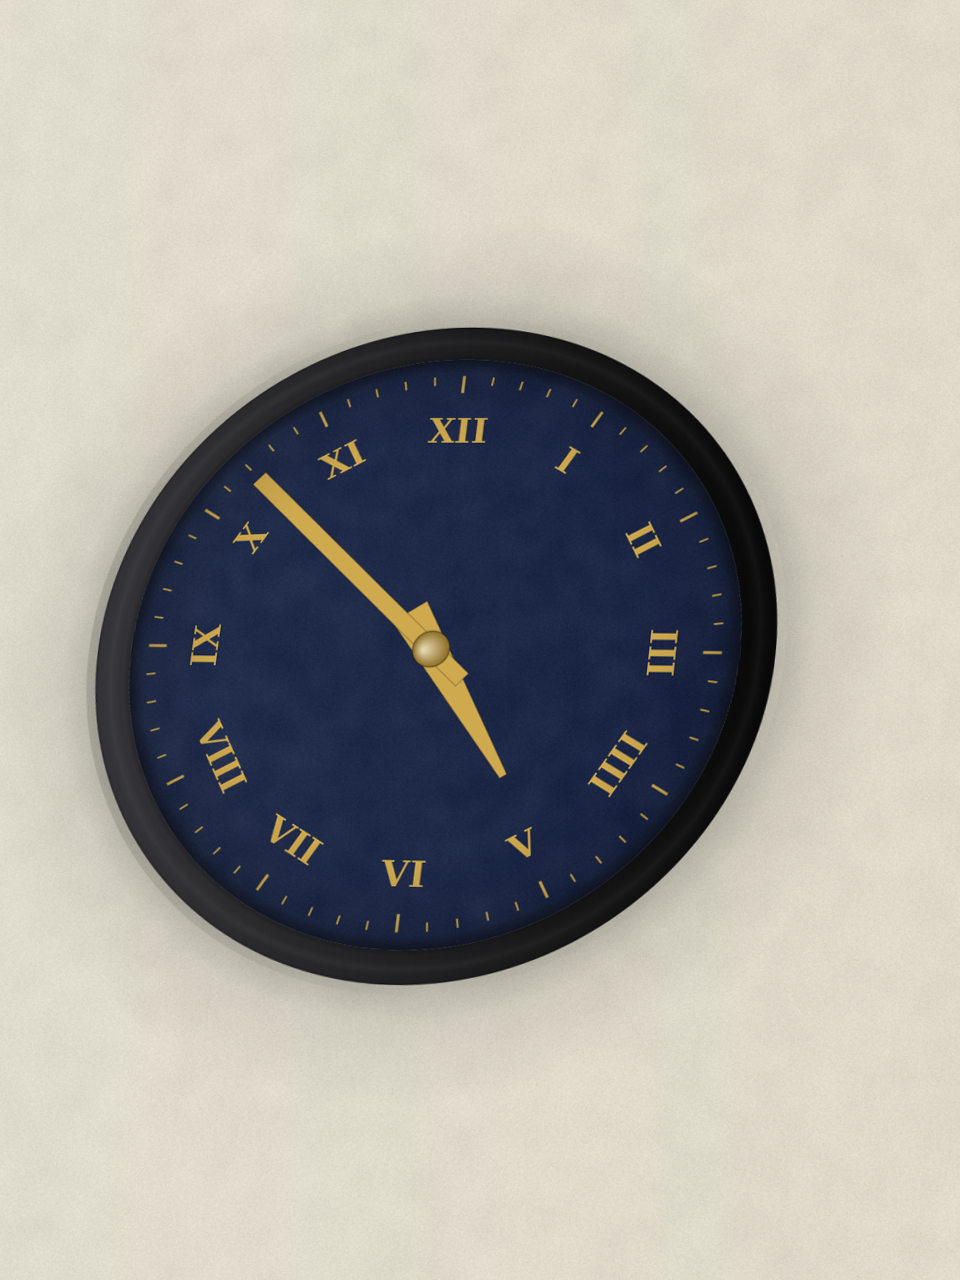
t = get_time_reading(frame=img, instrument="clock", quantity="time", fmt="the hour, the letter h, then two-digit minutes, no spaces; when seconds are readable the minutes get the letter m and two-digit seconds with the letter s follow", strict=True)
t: 4h52
